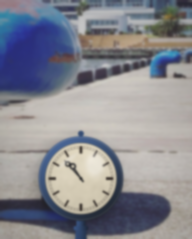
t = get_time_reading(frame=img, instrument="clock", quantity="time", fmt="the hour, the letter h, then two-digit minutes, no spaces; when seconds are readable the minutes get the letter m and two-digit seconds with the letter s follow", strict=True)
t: 10h53
